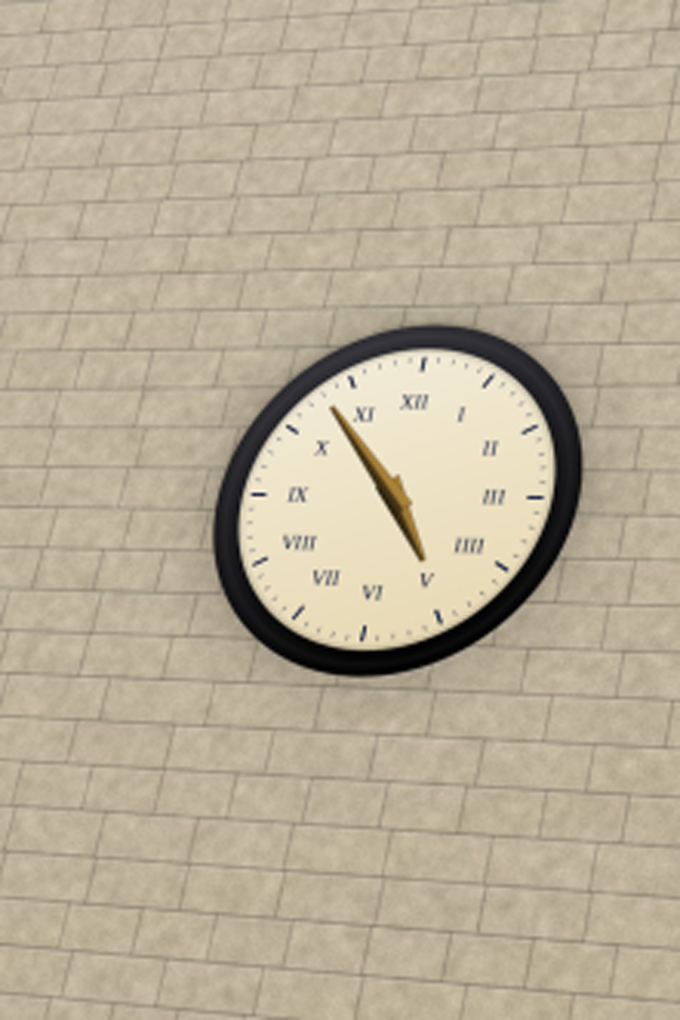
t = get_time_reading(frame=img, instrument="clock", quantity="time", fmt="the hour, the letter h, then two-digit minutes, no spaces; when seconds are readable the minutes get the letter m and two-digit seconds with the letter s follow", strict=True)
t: 4h53
